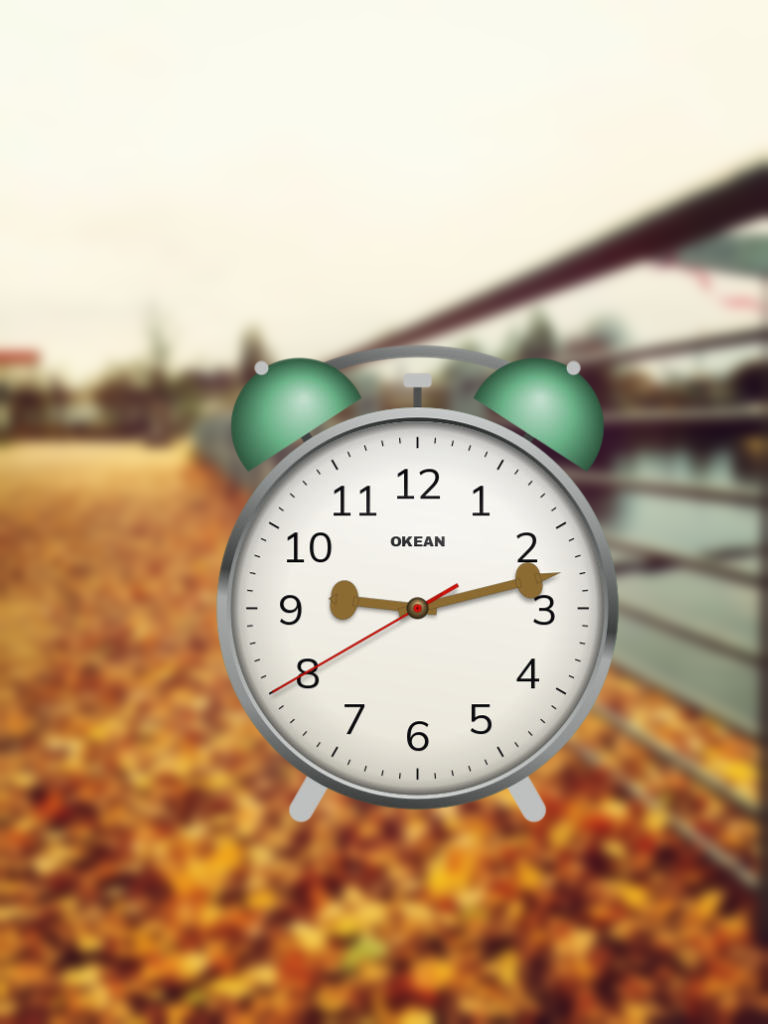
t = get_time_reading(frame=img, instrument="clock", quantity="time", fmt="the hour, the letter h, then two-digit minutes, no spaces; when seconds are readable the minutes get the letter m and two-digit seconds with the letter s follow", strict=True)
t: 9h12m40s
